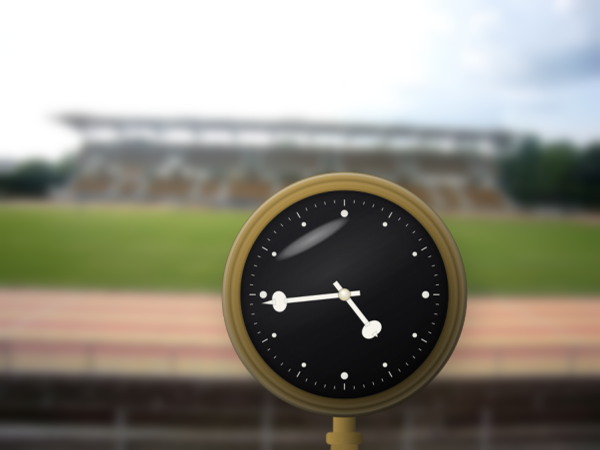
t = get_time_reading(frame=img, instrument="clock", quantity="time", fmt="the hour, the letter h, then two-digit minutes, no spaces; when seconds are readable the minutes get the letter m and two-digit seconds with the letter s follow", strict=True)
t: 4h44
